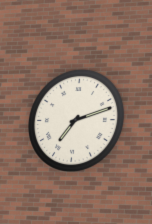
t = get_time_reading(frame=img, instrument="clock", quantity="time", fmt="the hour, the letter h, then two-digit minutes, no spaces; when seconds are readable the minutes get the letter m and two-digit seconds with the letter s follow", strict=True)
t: 7h12
